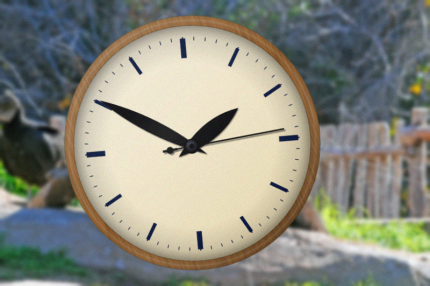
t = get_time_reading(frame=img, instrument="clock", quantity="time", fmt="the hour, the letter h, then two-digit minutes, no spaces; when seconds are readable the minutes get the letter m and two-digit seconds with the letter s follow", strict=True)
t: 1h50m14s
